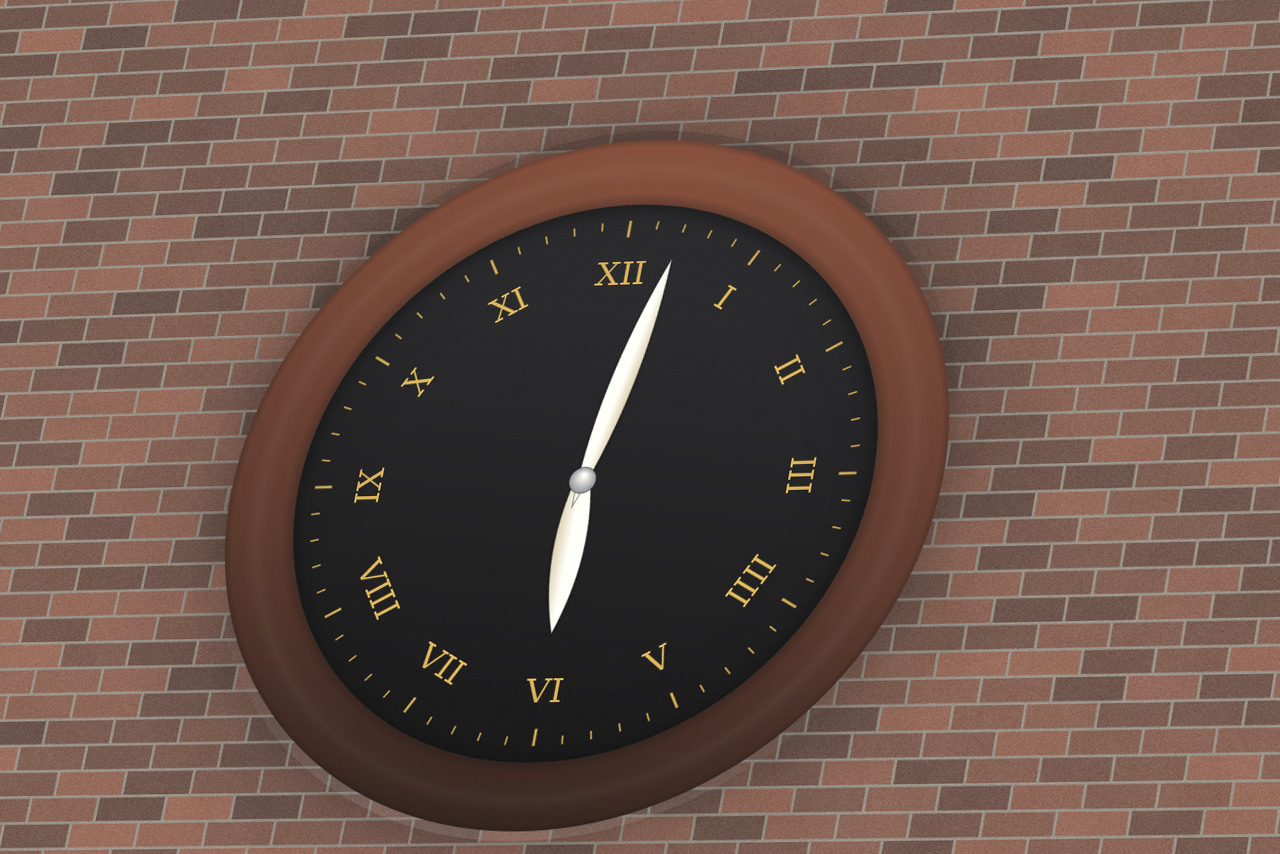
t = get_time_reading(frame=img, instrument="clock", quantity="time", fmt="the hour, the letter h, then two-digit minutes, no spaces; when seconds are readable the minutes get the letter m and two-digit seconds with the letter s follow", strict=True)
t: 6h02
